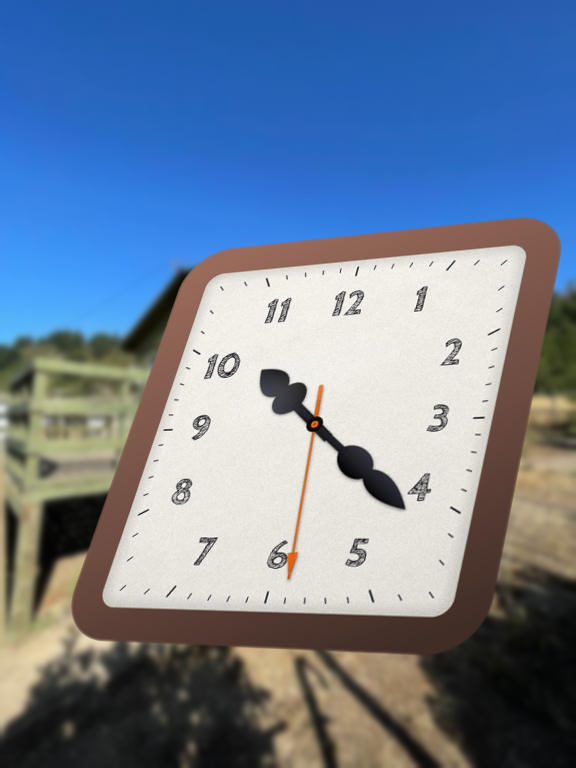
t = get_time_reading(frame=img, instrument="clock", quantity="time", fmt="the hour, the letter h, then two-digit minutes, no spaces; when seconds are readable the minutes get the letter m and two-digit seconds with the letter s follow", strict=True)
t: 10h21m29s
